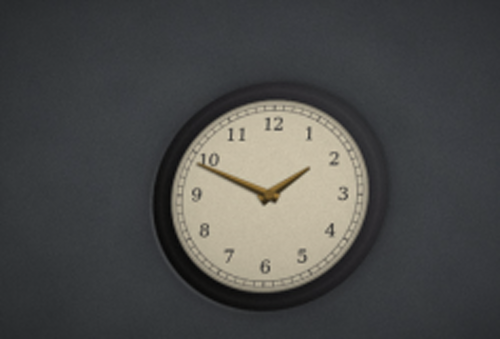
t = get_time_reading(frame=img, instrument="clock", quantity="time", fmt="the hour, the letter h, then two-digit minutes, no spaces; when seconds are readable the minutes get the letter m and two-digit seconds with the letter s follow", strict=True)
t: 1h49
